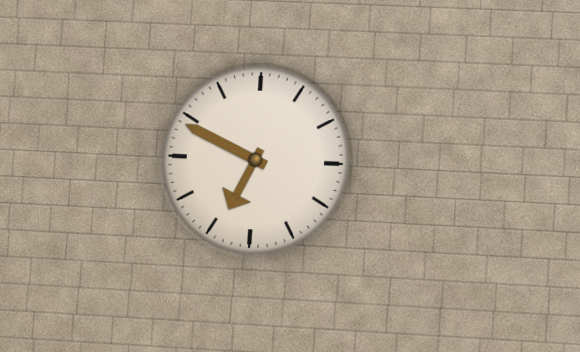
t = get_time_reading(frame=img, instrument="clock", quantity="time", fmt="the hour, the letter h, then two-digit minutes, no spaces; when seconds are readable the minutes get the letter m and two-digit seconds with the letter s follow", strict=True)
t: 6h49
